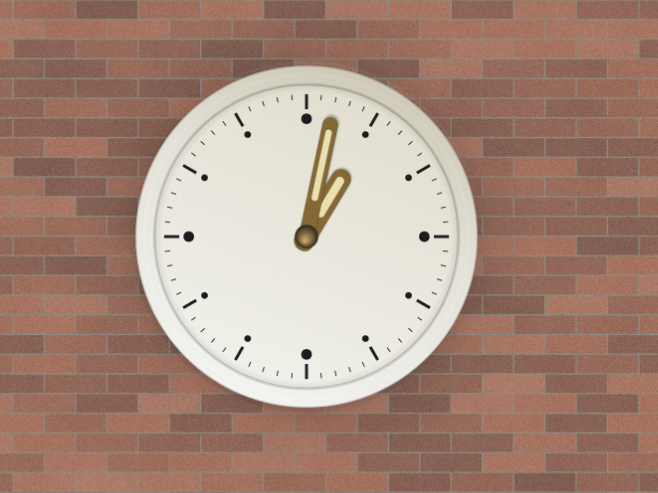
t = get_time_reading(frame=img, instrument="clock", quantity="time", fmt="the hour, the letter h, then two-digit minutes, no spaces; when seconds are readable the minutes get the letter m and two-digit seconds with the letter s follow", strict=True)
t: 1h02
